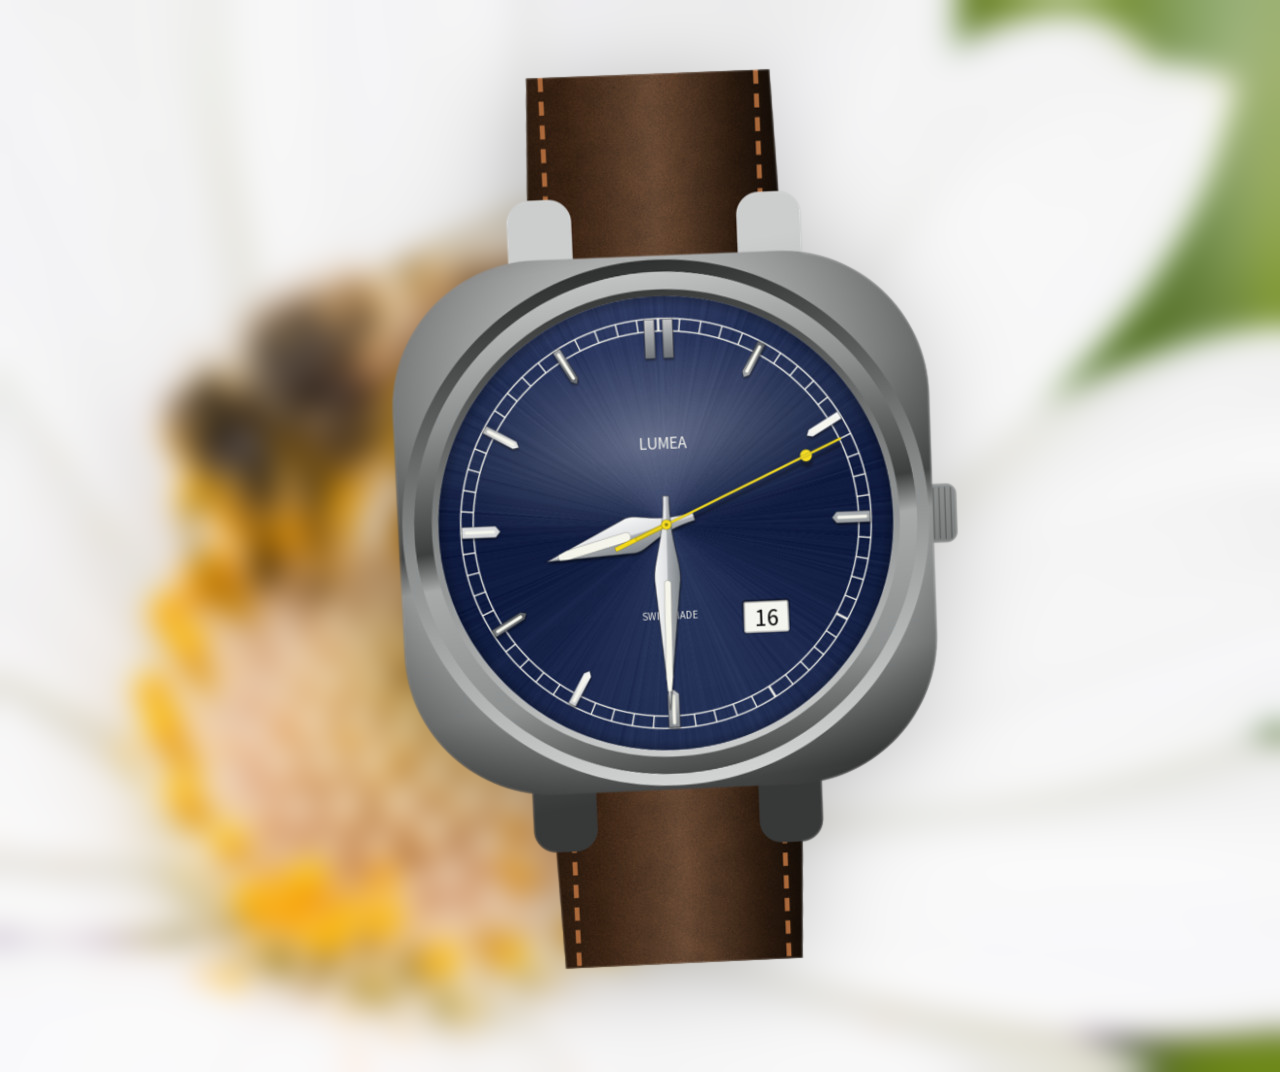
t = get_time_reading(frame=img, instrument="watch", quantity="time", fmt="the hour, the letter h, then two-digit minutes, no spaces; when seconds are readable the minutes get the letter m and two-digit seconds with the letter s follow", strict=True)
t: 8h30m11s
